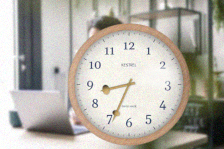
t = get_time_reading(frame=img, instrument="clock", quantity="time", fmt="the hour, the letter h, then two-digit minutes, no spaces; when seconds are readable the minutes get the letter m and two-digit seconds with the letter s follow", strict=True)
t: 8h34
